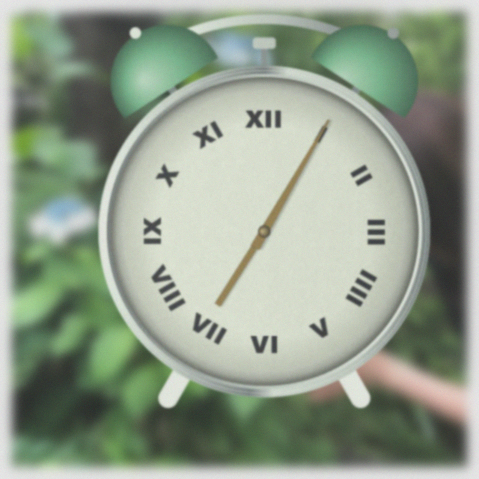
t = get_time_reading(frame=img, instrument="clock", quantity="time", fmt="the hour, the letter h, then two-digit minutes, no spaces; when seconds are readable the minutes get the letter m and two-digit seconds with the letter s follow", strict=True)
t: 7h05
